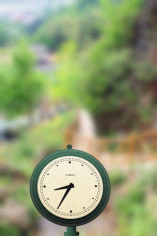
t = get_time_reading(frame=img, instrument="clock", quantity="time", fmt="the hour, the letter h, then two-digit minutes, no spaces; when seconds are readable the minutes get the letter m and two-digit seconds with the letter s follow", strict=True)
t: 8h35
